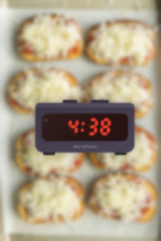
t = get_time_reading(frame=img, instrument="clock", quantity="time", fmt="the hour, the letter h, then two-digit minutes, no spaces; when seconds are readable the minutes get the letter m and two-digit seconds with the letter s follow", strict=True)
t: 4h38
